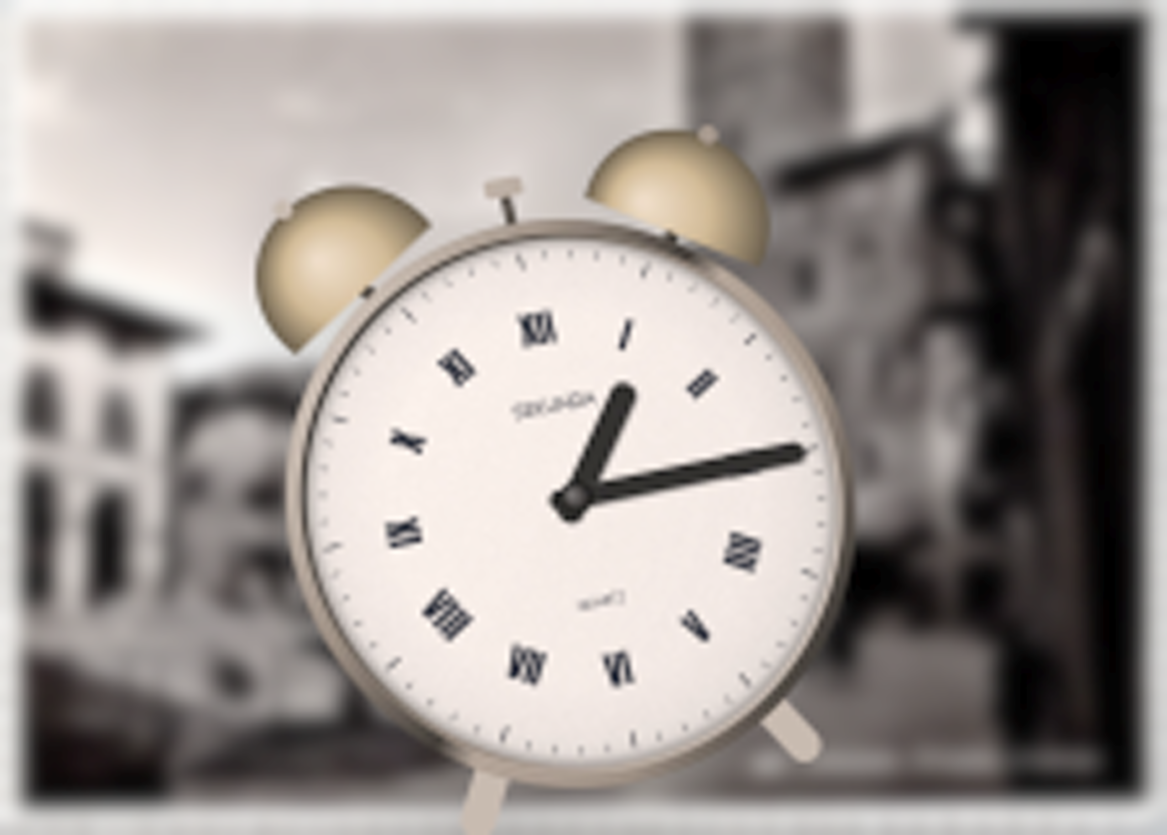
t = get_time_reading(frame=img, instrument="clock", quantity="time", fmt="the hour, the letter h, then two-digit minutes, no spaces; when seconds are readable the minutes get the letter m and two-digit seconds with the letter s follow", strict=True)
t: 1h15
